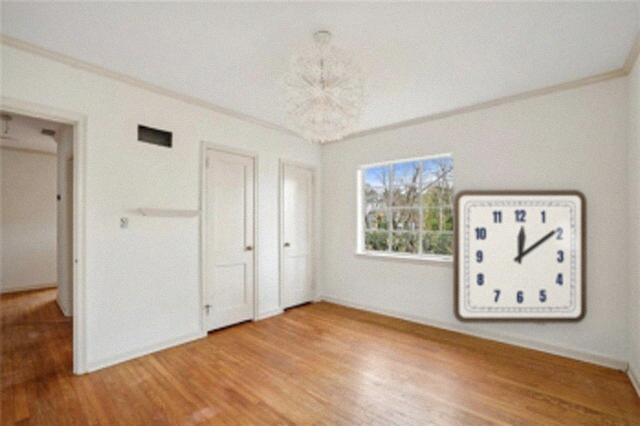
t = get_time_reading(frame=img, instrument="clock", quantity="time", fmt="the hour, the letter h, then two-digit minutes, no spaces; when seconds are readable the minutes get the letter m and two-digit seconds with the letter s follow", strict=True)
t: 12h09
